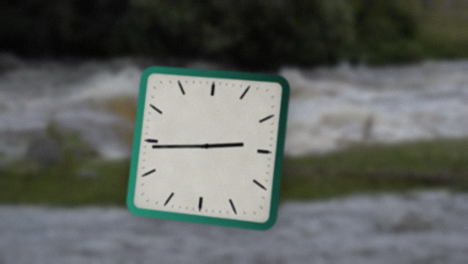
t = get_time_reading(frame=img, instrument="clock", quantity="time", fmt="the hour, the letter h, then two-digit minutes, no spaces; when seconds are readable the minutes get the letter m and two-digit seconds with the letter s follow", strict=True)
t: 2h44
